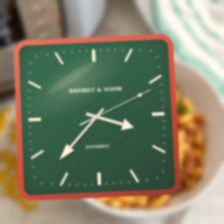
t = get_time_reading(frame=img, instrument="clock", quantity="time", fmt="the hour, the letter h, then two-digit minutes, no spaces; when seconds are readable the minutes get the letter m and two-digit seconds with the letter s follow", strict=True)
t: 3h37m11s
